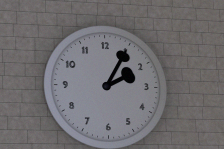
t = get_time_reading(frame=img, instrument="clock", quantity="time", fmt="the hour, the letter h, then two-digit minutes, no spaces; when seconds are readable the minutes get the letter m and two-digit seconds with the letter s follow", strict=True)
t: 2h05
